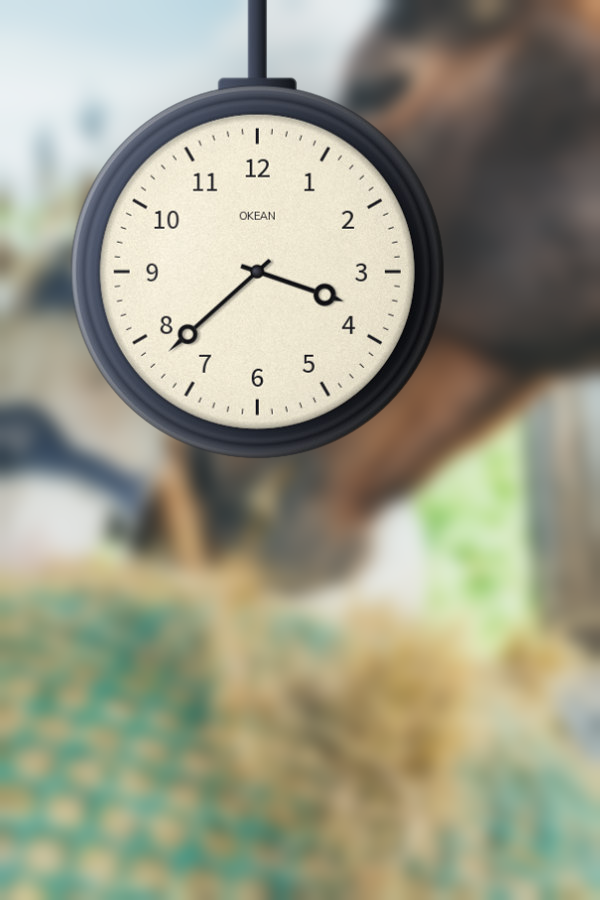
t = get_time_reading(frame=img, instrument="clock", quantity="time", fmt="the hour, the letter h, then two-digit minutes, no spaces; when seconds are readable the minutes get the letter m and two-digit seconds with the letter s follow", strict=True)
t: 3h38
